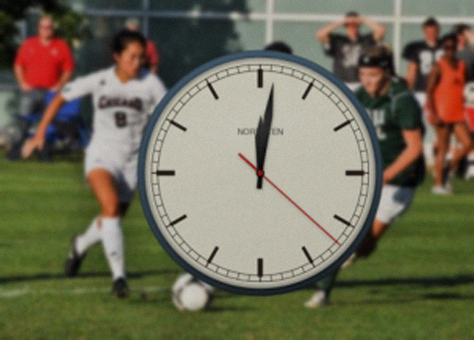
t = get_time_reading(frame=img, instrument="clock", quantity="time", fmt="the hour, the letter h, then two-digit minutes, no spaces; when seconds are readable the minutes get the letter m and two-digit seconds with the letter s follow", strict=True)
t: 12h01m22s
